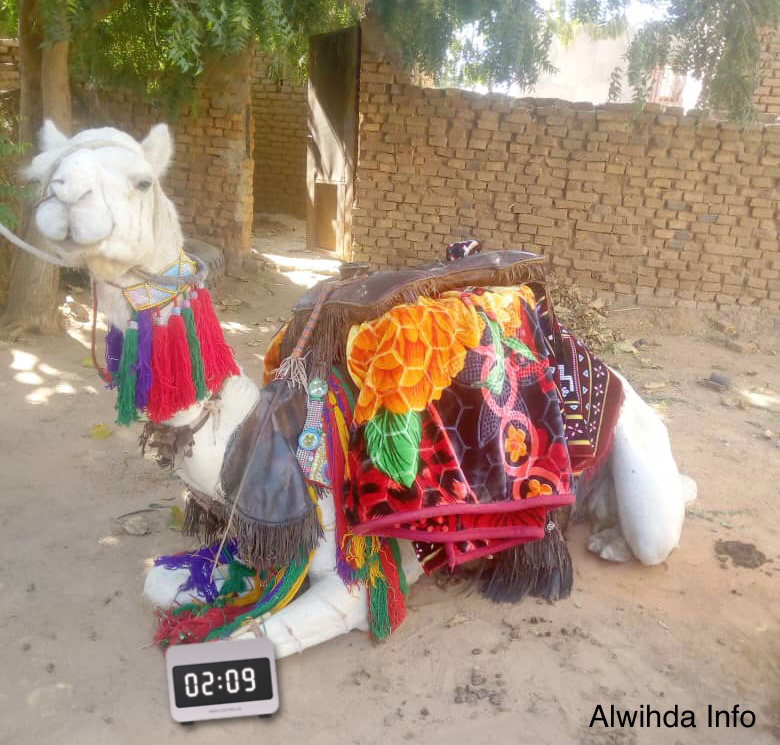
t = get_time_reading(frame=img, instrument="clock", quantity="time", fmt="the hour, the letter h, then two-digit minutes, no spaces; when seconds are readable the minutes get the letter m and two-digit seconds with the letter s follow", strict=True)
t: 2h09
